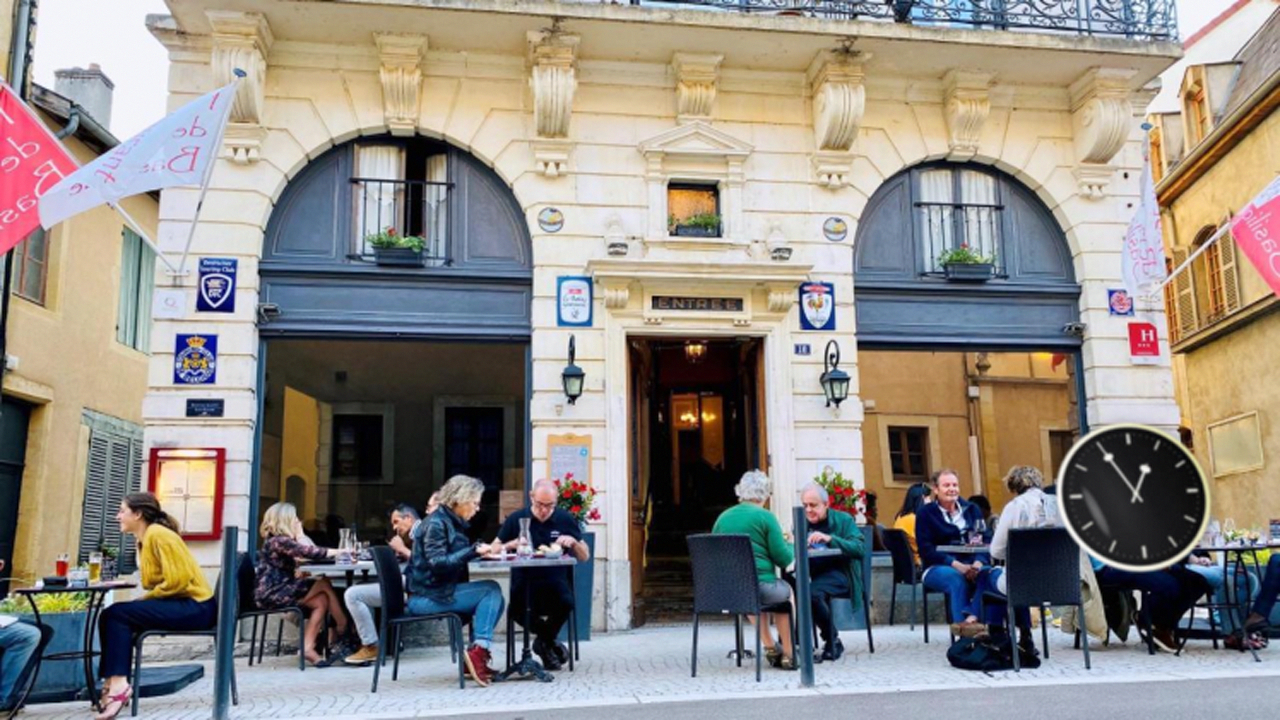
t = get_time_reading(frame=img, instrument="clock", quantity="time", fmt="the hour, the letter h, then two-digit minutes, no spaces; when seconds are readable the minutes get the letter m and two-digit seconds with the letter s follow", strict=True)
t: 12h55
